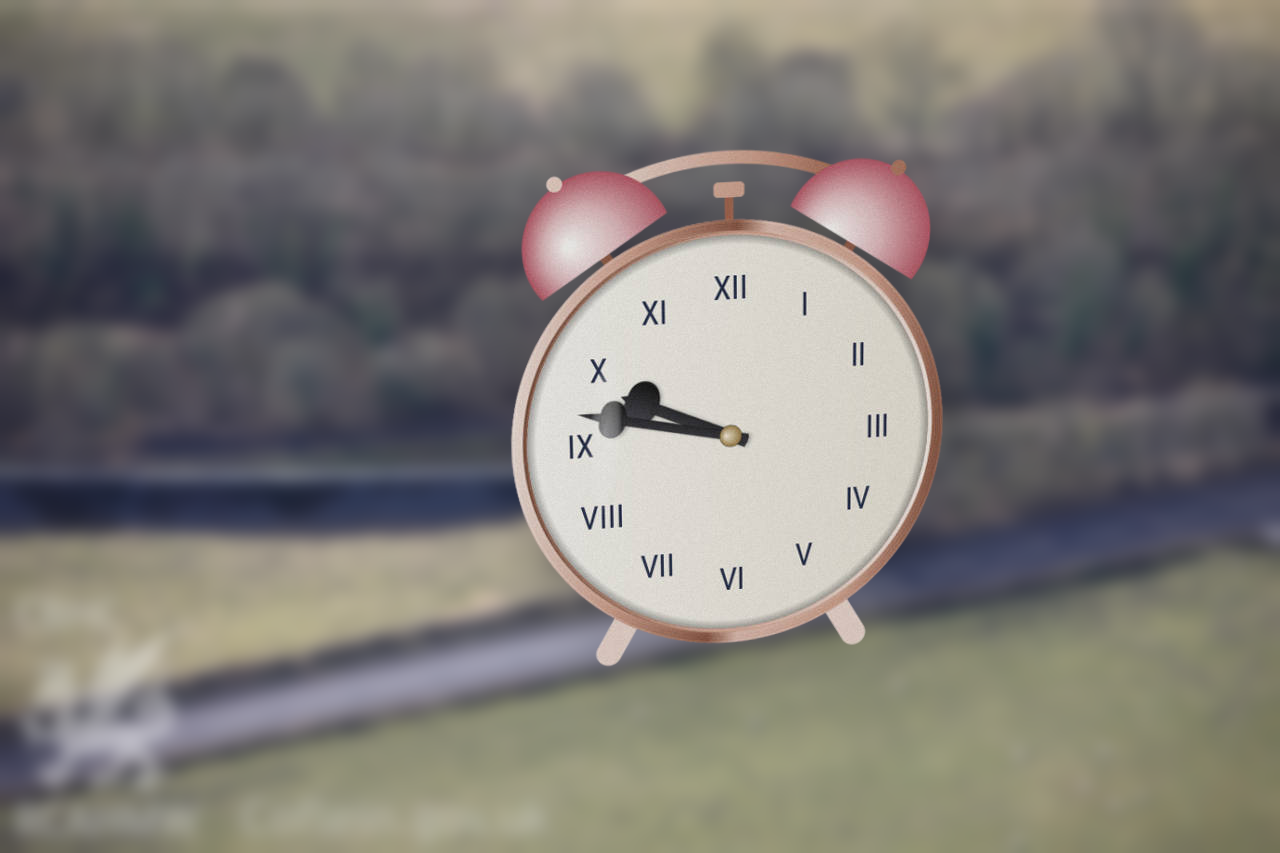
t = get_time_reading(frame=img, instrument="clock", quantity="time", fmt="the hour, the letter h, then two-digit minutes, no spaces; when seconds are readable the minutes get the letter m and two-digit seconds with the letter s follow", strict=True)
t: 9h47
